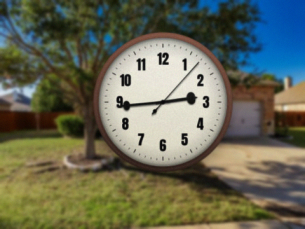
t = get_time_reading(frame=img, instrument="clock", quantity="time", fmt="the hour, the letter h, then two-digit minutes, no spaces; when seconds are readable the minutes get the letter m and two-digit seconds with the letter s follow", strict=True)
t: 2h44m07s
